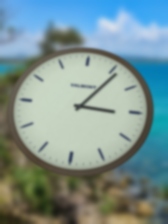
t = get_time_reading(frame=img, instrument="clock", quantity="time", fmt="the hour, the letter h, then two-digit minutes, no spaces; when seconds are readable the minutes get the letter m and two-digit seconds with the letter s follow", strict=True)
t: 3h06
